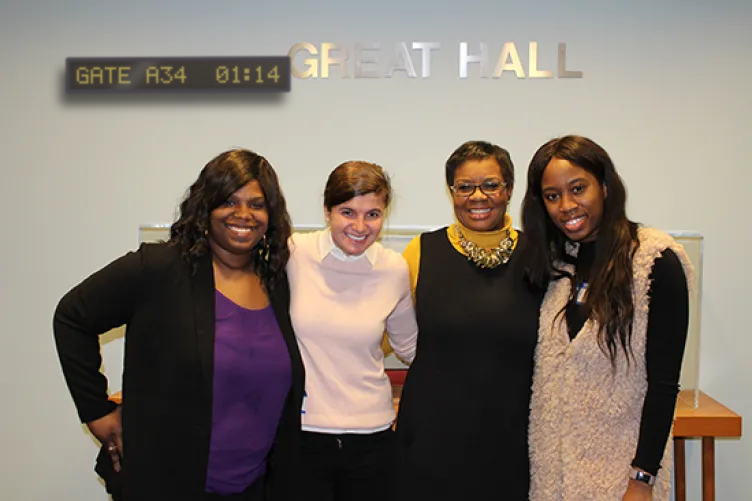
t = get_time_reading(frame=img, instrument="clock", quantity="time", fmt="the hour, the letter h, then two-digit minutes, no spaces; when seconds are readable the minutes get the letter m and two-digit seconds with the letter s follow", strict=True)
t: 1h14
